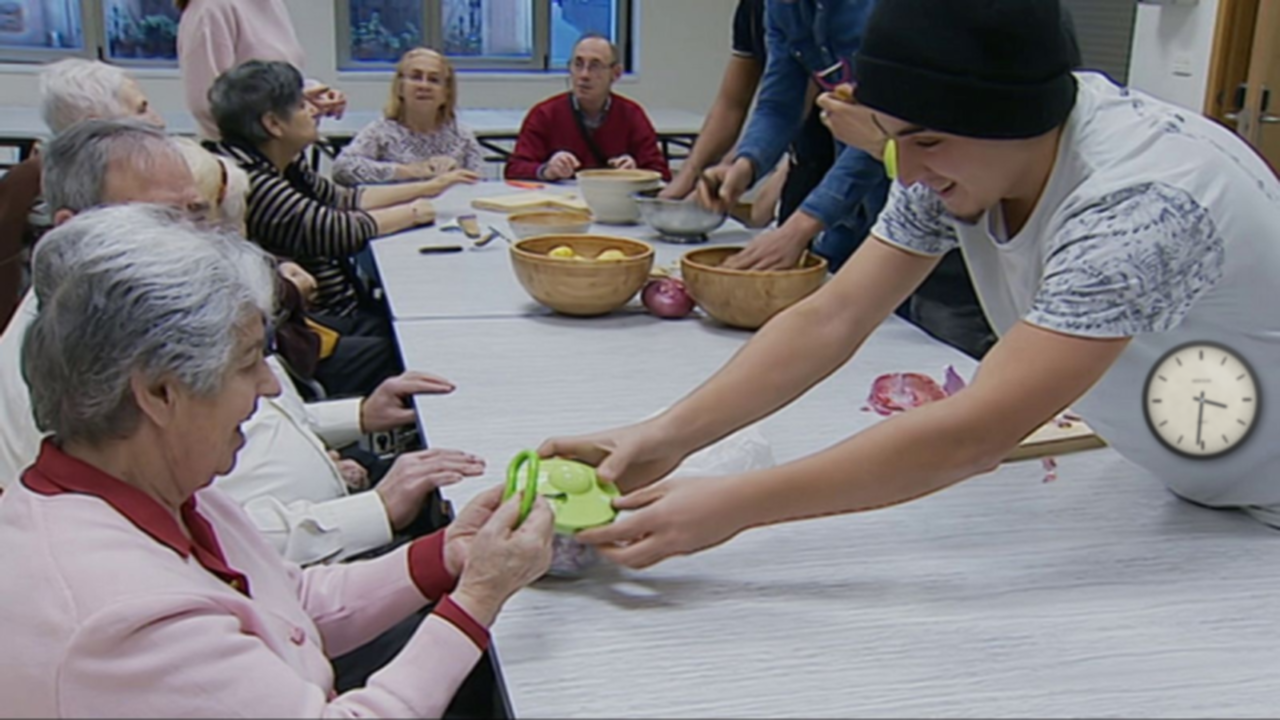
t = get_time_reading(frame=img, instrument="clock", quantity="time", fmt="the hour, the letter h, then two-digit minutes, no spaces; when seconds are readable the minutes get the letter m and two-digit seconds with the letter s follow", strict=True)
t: 3h31
